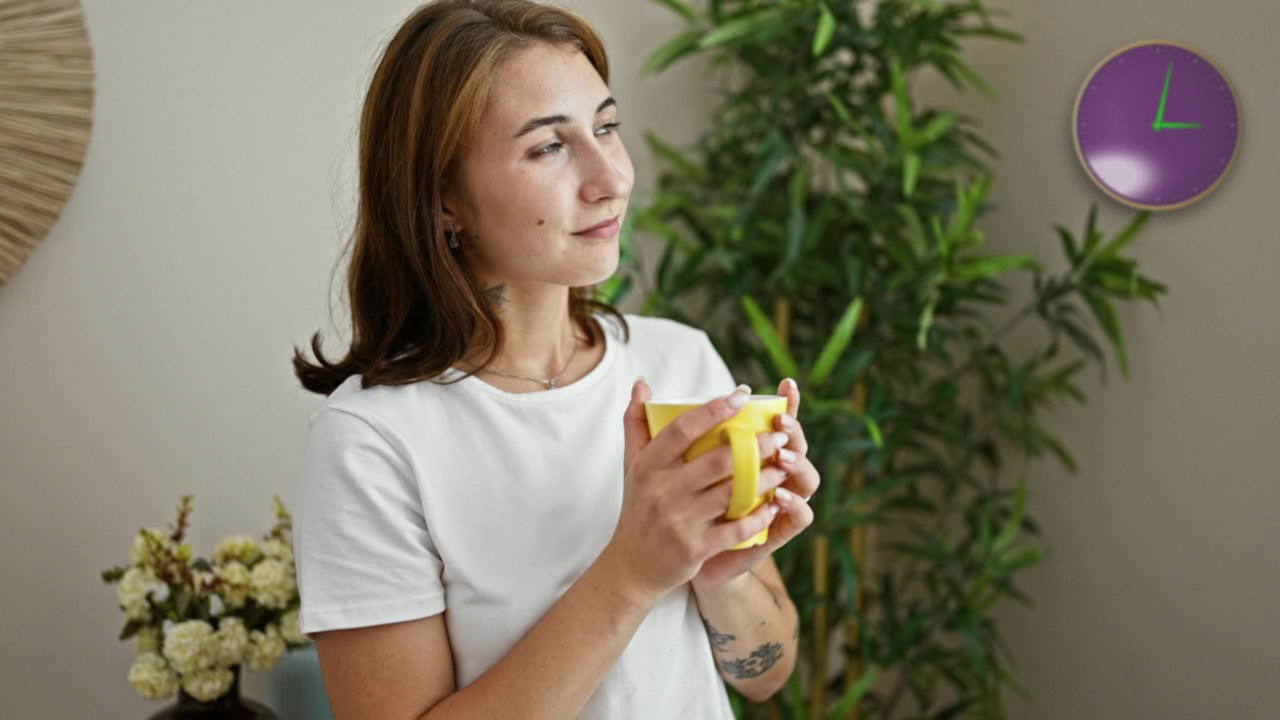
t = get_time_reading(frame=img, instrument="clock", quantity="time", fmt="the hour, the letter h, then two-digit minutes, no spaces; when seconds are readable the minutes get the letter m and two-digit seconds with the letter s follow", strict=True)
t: 3h02
